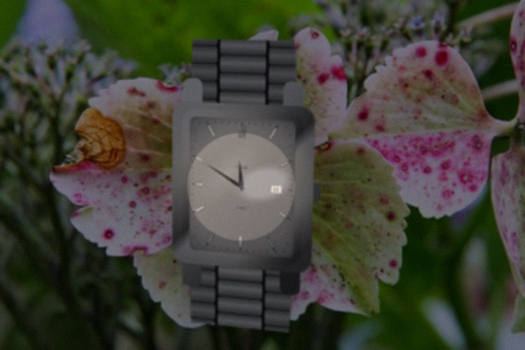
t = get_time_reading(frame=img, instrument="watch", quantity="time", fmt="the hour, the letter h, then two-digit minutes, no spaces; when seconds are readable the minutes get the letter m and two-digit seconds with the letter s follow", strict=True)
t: 11h50
